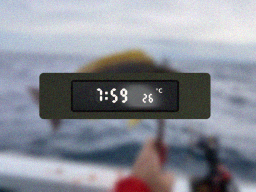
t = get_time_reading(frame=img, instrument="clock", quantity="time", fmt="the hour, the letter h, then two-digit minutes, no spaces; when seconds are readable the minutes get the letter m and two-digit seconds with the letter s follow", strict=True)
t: 7h59
